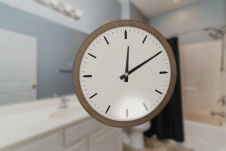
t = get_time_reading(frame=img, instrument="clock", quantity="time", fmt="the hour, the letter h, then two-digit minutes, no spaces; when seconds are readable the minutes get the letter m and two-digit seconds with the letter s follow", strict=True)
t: 12h10
